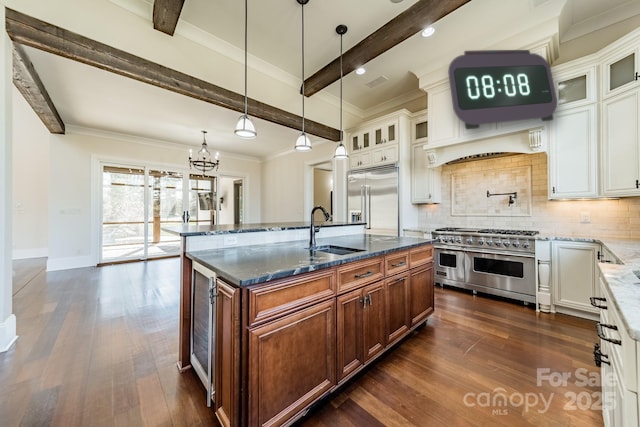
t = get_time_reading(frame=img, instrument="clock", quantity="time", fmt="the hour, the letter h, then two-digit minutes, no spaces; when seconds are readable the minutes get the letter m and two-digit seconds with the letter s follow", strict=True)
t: 8h08
